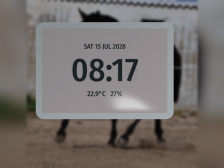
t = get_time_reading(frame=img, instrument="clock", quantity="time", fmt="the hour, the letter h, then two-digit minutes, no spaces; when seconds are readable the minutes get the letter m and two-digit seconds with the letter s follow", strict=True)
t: 8h17
